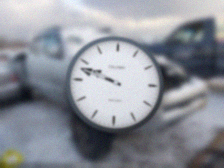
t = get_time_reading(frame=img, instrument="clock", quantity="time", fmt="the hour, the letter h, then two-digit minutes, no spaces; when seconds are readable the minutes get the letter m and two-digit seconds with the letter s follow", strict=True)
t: 9h48
